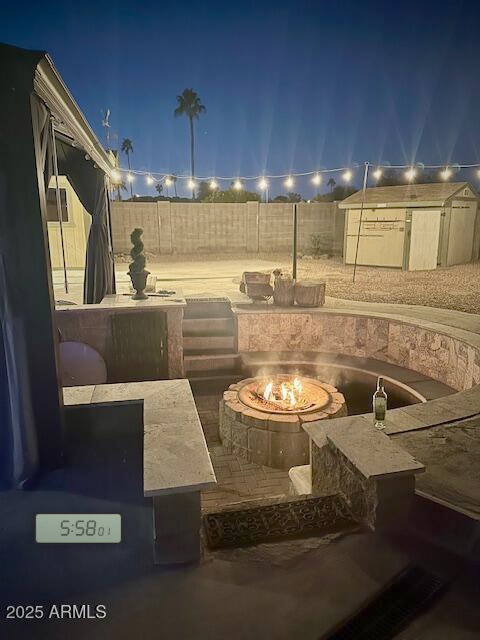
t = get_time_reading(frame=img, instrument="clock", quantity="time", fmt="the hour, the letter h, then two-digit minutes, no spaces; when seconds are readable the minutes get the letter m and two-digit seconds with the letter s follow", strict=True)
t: 5h58m01s
